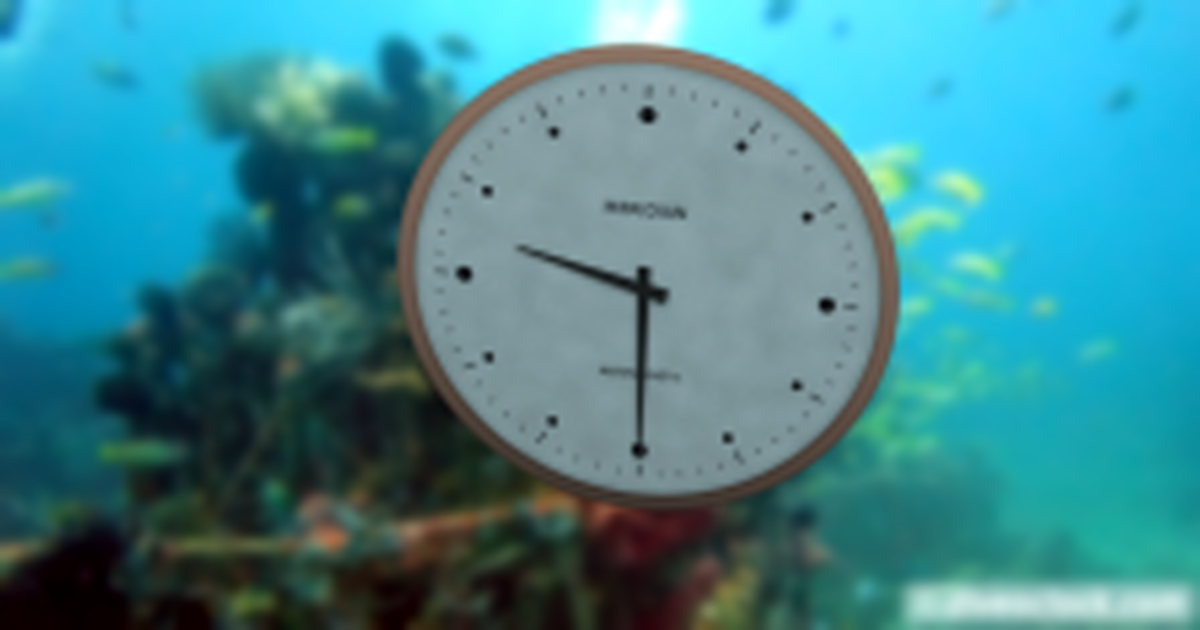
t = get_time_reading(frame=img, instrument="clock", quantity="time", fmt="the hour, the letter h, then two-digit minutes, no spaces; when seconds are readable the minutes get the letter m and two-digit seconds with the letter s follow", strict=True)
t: 9h30
